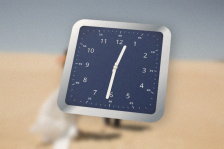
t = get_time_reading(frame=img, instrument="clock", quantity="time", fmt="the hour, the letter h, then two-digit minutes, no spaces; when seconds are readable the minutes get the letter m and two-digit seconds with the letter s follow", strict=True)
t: 12h31
